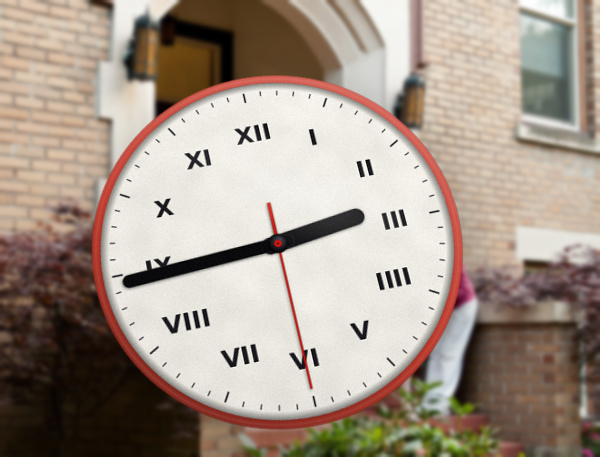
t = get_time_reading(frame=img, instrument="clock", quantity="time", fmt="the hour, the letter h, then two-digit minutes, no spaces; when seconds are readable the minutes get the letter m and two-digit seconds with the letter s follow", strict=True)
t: 2h44m30s
